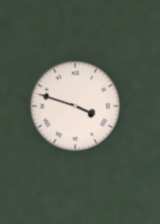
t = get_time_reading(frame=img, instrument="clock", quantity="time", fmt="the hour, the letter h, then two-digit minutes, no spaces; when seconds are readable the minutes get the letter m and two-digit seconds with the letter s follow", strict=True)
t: 3h48
